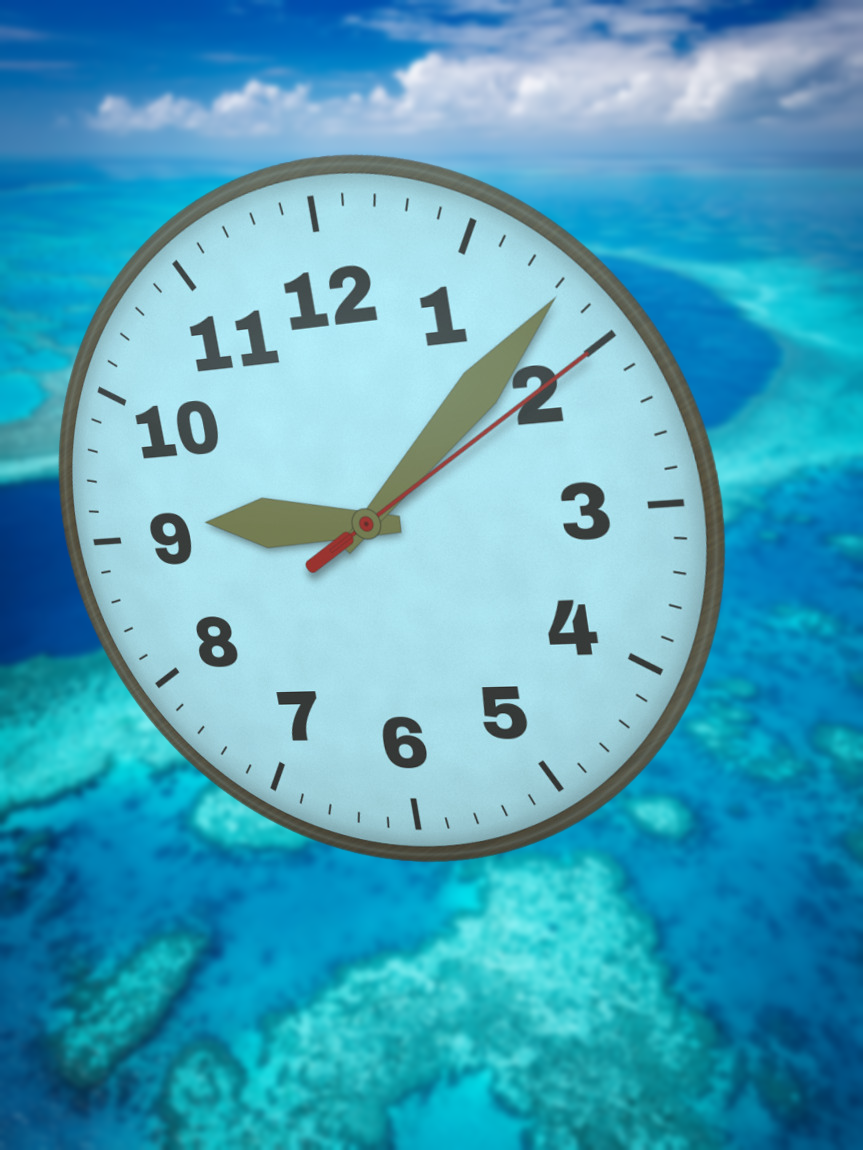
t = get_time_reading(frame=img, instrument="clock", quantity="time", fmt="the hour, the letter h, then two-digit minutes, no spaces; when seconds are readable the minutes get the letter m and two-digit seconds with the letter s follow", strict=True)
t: 9h08m10s
